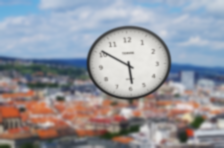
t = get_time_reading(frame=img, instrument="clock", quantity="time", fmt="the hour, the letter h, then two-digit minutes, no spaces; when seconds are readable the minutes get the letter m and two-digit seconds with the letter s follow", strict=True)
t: 5h51
